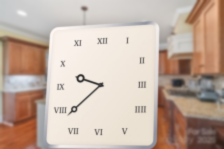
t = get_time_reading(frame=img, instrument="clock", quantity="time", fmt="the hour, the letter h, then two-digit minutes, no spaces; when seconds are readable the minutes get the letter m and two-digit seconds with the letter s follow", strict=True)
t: 9h38
